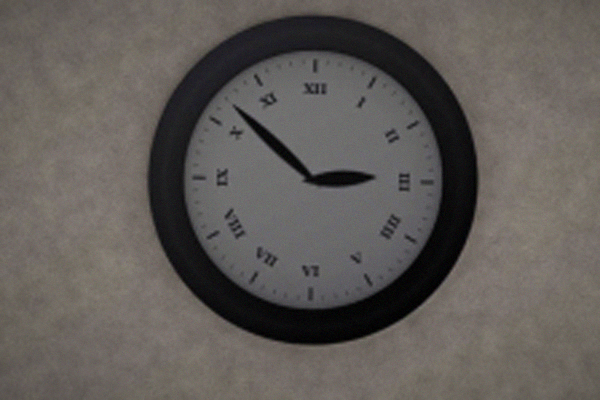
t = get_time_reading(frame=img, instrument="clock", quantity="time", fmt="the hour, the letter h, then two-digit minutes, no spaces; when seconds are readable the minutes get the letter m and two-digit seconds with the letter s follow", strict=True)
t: 2h52
